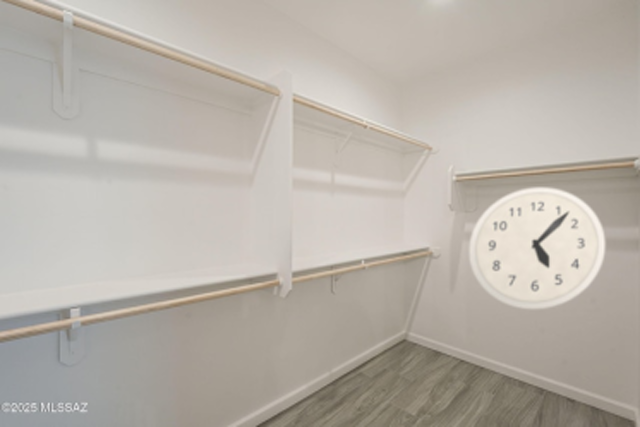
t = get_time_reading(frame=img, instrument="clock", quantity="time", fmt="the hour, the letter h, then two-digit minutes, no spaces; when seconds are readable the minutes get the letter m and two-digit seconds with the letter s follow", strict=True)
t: 5h07
